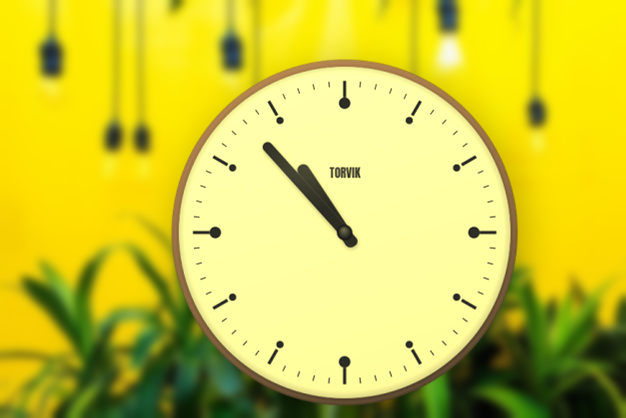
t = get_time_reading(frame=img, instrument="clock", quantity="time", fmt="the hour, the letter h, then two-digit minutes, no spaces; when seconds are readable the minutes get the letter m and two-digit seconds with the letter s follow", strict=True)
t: 10h53
